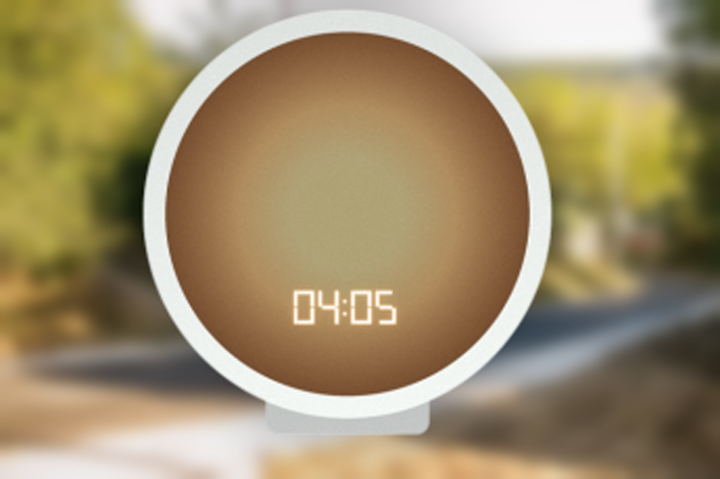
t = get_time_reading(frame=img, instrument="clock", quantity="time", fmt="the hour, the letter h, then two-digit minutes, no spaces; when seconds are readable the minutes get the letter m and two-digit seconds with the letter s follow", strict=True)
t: 4h05
